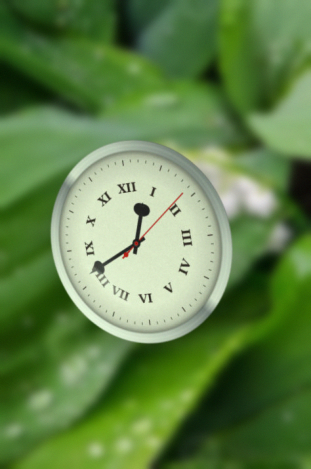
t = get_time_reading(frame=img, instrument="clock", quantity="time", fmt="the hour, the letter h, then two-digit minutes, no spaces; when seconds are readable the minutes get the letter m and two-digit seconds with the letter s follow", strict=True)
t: 12h41m09s
